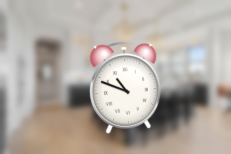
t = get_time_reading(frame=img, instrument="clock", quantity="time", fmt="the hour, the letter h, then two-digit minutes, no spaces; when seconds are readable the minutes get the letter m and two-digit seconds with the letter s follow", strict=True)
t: 10h49
